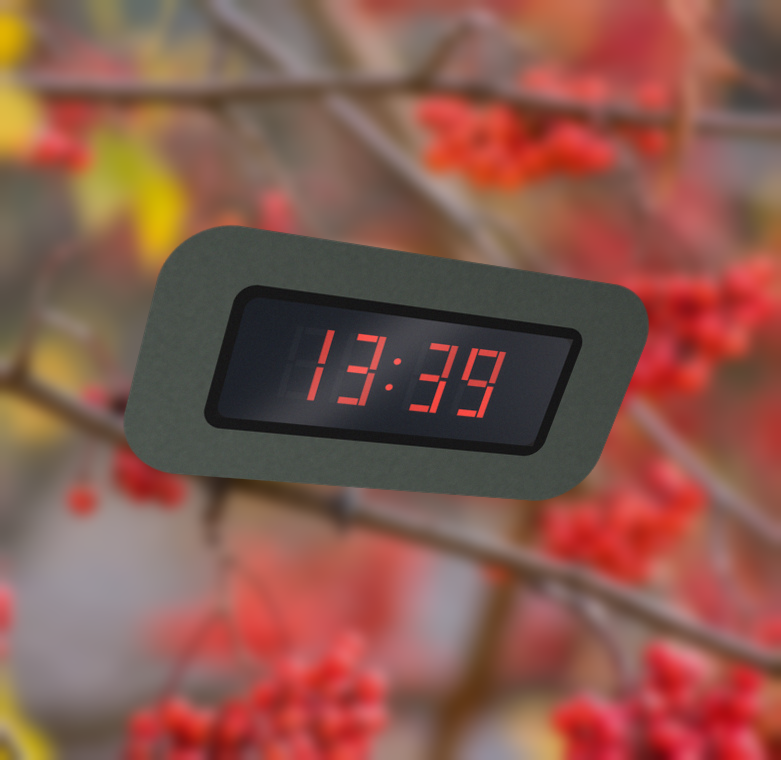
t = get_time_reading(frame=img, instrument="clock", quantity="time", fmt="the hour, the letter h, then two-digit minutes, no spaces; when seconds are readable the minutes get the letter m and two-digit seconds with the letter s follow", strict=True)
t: 13h39
